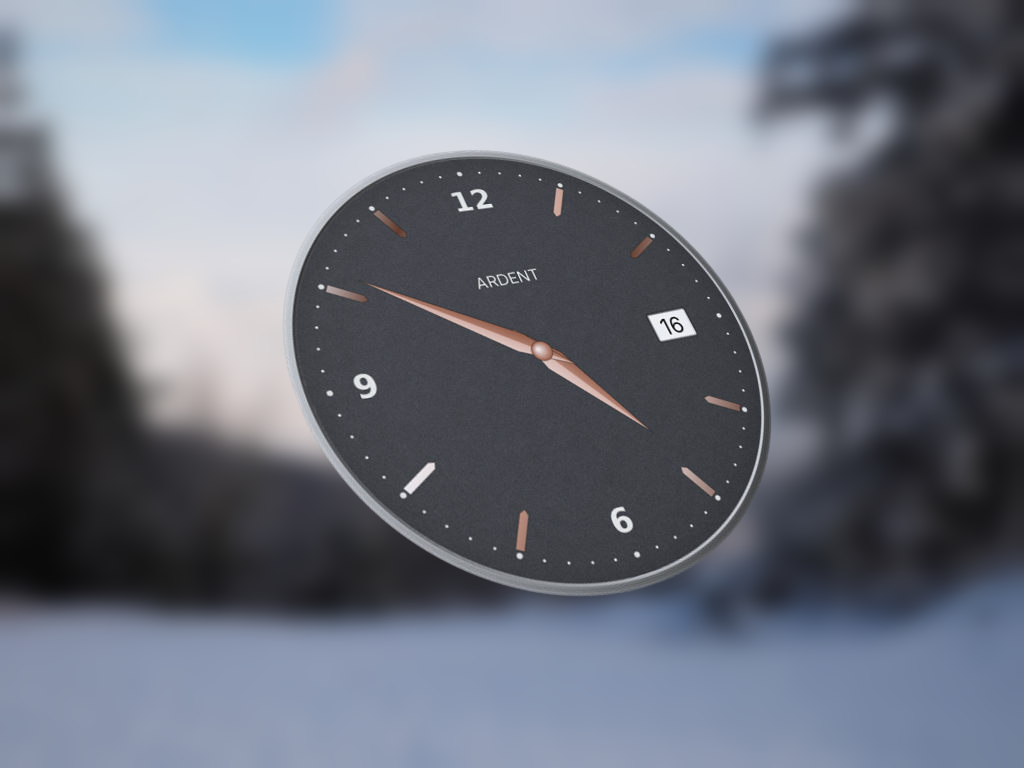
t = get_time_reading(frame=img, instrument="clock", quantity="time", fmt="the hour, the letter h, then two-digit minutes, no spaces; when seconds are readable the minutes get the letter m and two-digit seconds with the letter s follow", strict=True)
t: 4h51
